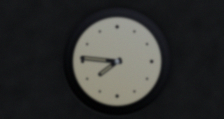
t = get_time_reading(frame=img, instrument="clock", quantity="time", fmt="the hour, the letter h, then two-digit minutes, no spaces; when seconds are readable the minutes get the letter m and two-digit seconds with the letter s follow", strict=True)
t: 7h46
